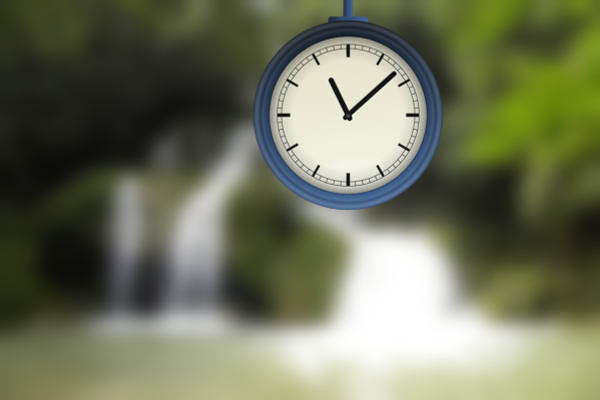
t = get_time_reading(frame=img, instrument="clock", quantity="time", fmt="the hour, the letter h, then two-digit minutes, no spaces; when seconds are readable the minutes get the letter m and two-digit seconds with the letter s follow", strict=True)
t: 11h08
